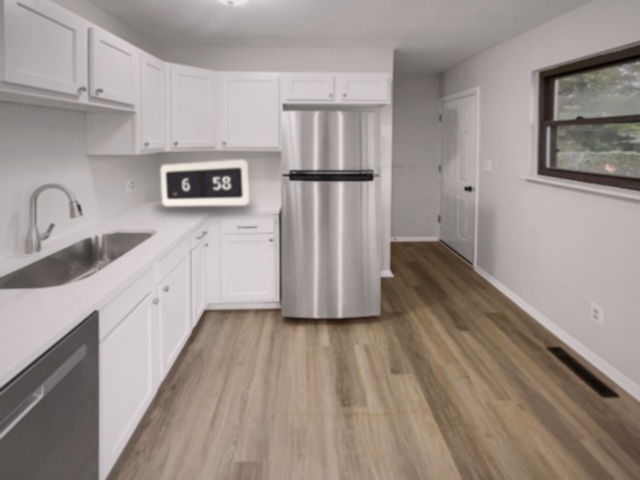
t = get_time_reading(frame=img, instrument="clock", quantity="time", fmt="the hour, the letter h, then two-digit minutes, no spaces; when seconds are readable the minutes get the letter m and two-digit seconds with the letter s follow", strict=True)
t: 6h58
